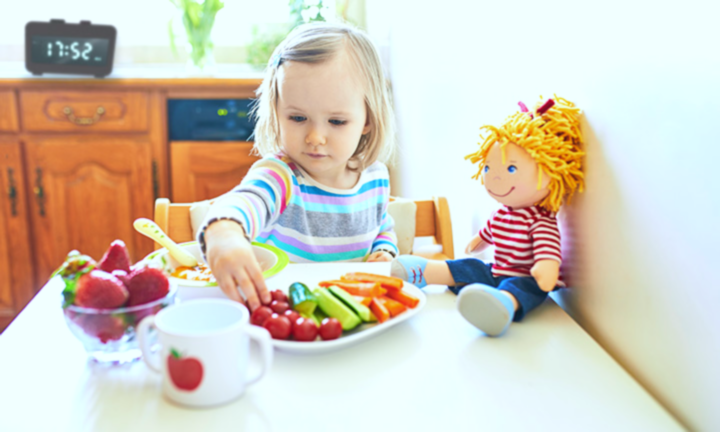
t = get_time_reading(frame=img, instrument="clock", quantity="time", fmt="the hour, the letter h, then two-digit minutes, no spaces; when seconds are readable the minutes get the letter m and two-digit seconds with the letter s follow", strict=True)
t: 17h52
